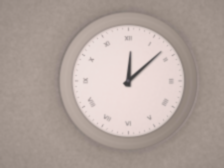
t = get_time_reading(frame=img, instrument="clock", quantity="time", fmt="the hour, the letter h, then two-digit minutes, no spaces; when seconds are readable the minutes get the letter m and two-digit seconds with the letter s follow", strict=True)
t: 12h08
